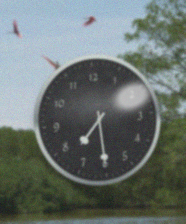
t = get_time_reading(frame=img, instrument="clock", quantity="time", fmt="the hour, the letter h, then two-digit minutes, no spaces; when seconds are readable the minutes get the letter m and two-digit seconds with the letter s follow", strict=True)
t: 7h30
